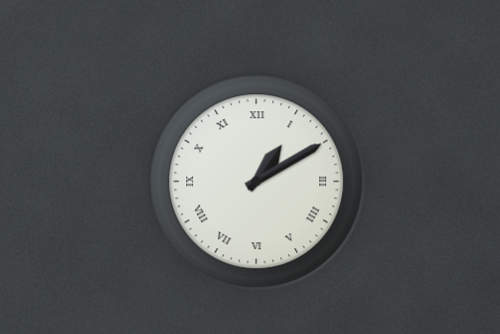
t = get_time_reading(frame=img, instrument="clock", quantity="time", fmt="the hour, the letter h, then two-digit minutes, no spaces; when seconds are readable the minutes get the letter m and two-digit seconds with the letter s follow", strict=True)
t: 1h10
